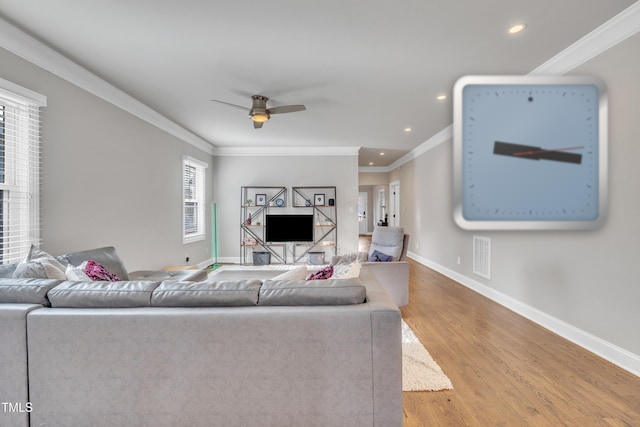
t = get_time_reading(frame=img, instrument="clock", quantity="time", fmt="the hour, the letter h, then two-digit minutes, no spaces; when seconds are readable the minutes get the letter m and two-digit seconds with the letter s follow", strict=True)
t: 9h16m14s
